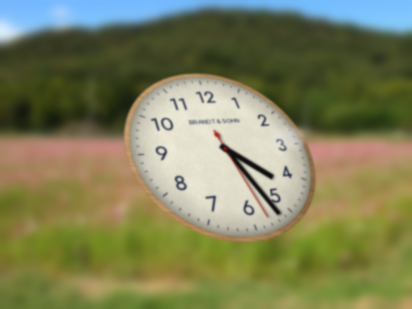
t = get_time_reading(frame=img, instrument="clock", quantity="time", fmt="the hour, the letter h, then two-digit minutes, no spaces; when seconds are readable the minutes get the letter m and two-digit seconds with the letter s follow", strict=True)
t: 4h26m28s
